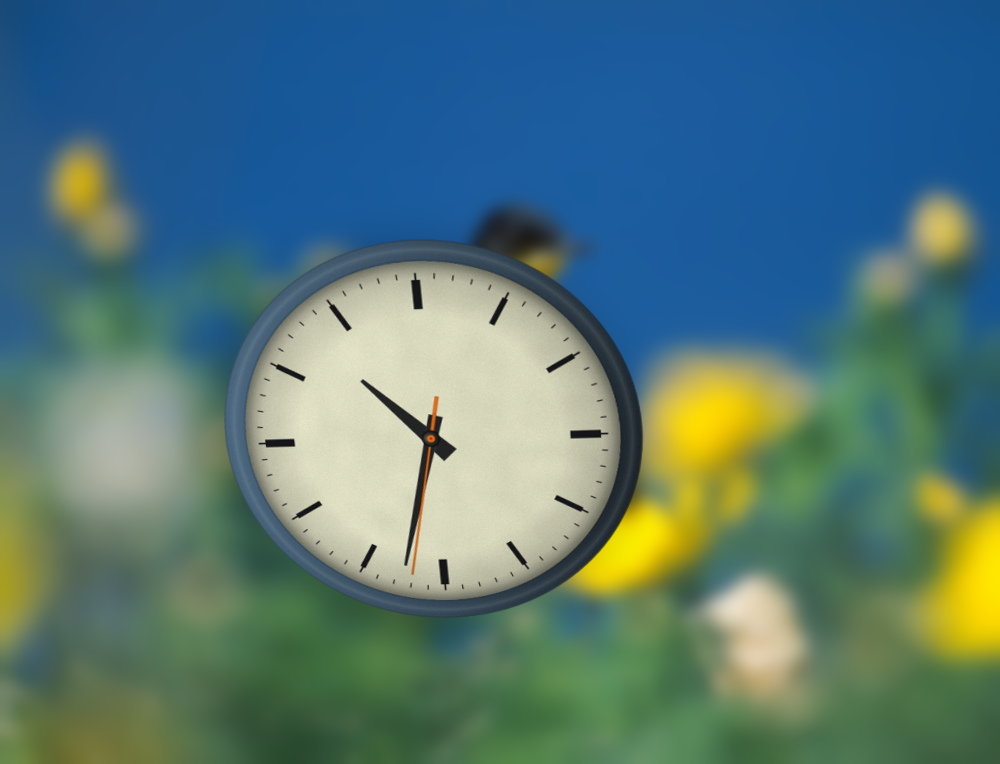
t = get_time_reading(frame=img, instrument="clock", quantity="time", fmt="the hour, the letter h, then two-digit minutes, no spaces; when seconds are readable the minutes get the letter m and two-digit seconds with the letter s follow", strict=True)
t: 10h32m32s
